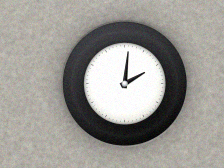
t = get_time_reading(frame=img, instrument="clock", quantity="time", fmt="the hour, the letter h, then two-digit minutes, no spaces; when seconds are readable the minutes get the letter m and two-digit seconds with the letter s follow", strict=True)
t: 2h01
